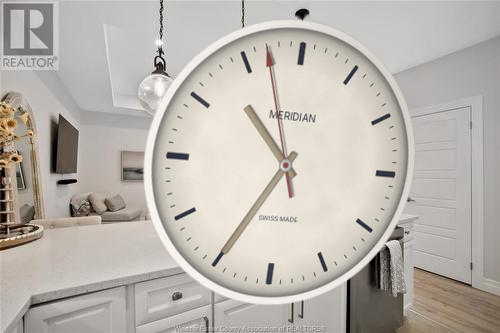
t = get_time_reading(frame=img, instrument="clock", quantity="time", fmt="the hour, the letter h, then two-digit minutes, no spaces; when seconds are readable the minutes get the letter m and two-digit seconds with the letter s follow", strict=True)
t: 10h34m57s
